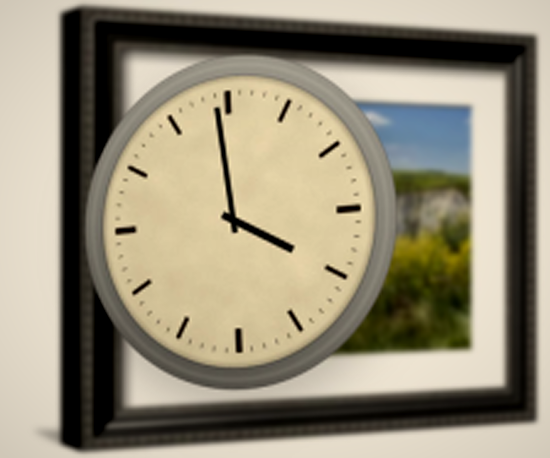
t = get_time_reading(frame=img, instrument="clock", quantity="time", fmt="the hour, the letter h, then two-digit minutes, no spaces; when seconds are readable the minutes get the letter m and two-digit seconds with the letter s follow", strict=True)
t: 3h59
